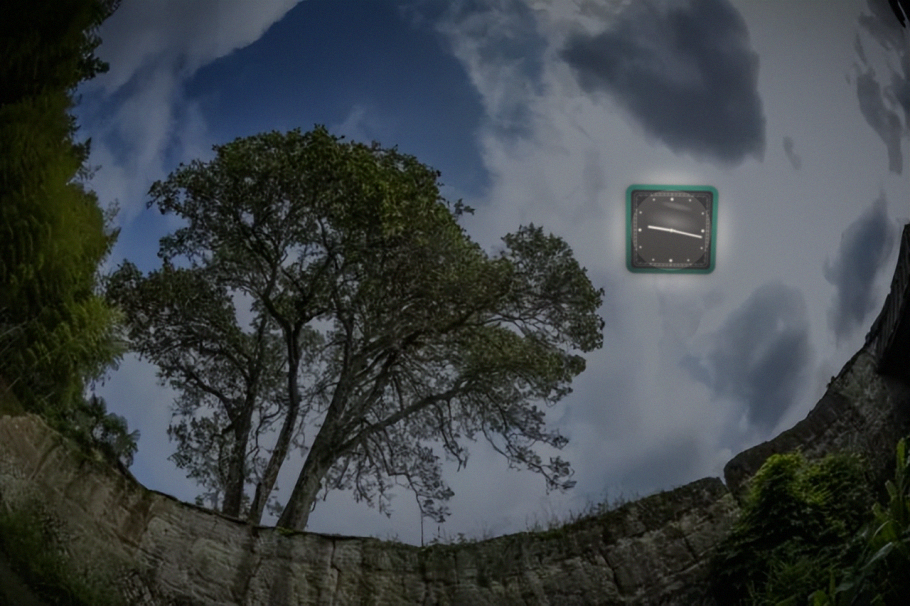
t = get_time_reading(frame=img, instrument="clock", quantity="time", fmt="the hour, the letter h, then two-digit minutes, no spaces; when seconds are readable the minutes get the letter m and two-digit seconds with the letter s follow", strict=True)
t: 9h17
